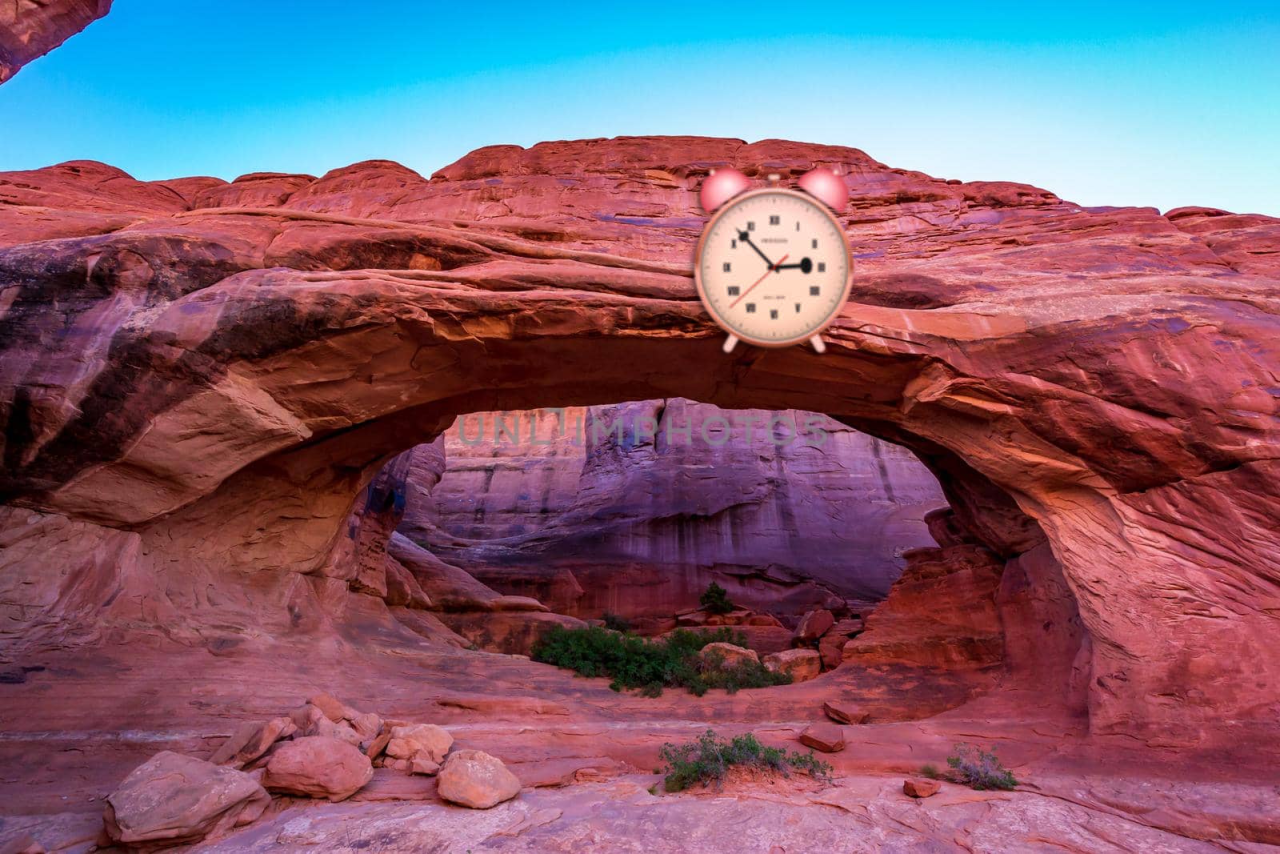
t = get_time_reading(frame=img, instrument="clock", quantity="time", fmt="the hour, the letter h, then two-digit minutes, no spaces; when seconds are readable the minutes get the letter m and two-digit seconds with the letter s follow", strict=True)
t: 2h52m38s
